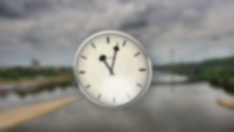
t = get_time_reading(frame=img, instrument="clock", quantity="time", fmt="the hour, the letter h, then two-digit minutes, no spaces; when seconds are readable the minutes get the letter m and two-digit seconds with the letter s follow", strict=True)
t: 11h03
